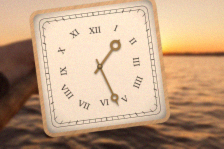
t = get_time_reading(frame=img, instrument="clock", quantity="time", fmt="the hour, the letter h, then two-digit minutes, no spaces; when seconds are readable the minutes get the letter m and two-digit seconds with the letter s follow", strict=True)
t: 1h27
